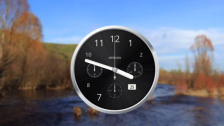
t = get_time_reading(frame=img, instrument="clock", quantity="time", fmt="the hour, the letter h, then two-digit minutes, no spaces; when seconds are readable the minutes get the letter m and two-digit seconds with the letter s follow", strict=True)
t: 3h48
